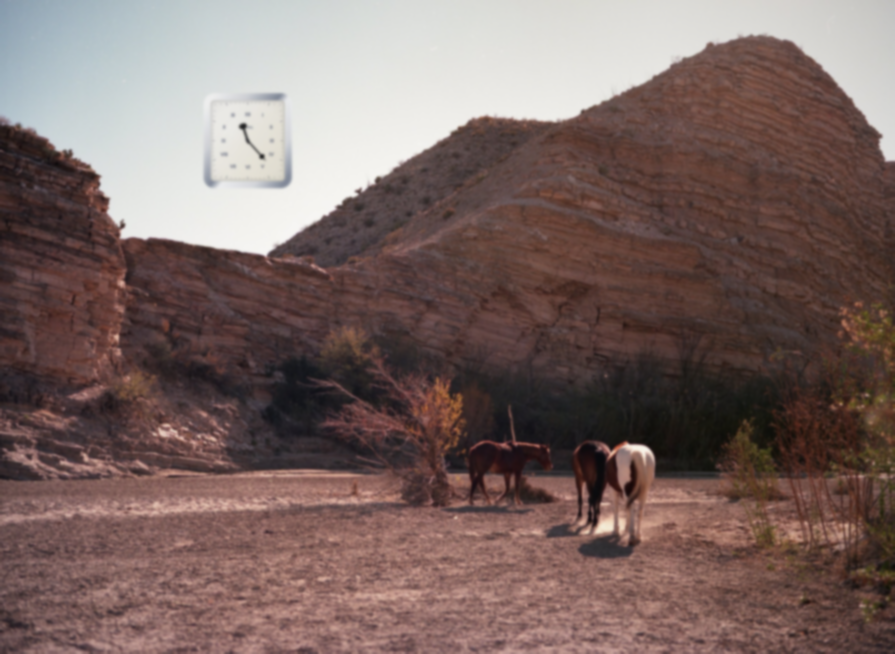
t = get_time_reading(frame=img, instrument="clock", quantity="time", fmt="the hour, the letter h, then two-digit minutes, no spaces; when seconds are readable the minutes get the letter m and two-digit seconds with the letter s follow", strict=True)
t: 11h23
